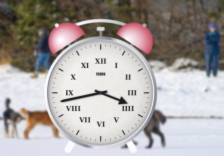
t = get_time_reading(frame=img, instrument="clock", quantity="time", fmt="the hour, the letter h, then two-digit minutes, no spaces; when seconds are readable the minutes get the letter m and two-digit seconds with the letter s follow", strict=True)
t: 3h43
